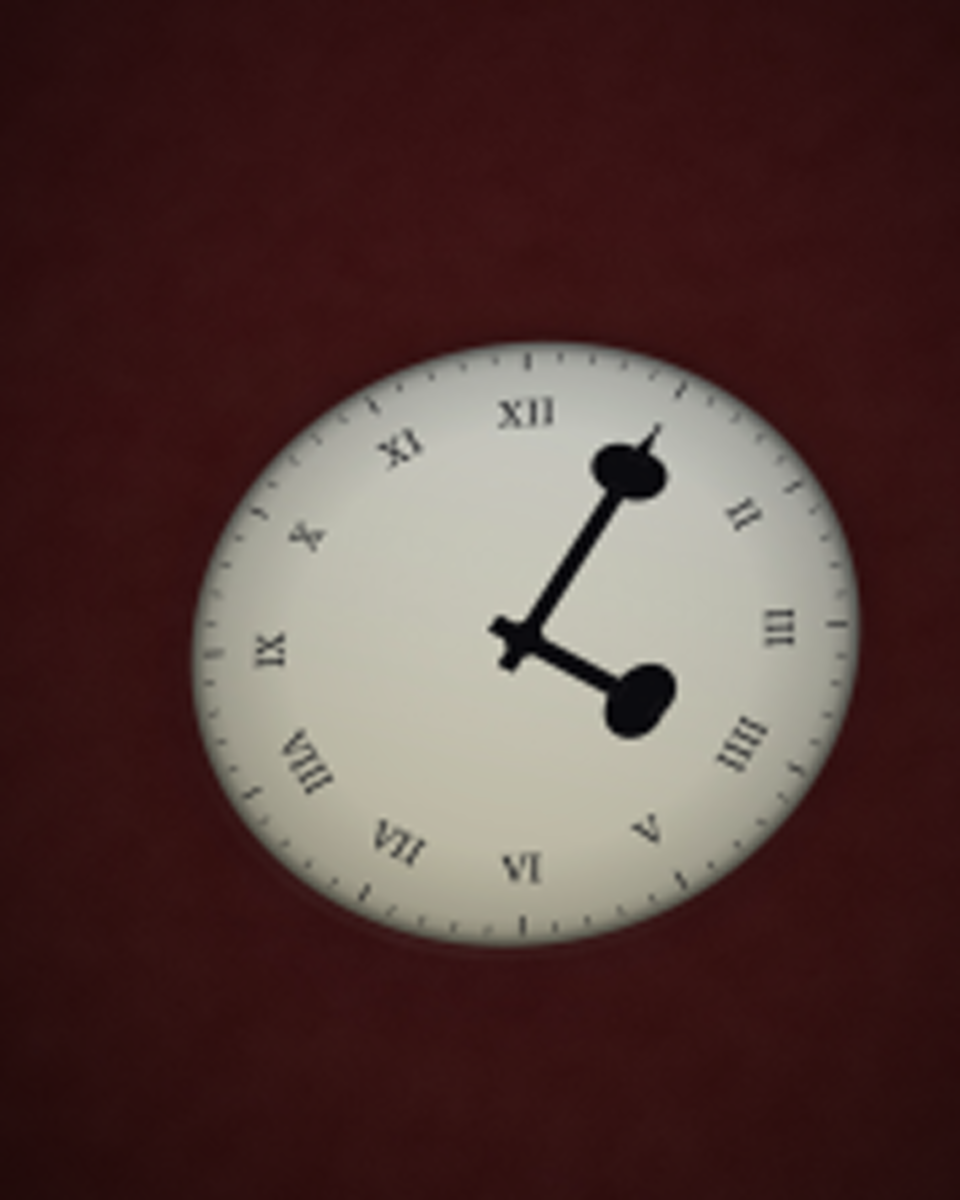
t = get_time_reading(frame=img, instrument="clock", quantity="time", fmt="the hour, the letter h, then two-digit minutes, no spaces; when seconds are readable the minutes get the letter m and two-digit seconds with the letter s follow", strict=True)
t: 4h05
